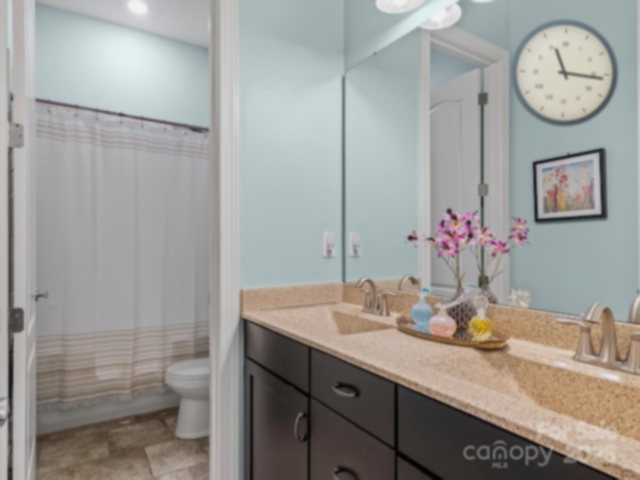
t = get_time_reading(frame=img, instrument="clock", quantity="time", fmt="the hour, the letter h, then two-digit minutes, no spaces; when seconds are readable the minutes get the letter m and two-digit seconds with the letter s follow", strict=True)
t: 11h16
